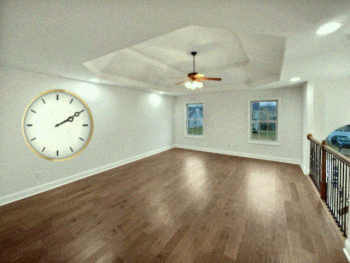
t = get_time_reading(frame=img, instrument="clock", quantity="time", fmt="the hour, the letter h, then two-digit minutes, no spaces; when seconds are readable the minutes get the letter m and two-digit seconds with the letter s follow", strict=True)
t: 2h10
